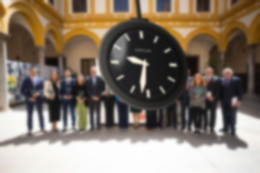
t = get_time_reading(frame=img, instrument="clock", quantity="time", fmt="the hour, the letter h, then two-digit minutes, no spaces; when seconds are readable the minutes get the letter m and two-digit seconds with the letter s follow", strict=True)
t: 9h32
